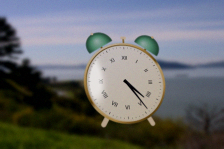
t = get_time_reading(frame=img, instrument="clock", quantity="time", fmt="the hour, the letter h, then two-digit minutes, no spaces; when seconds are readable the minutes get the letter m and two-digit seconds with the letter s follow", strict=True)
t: 4h24
